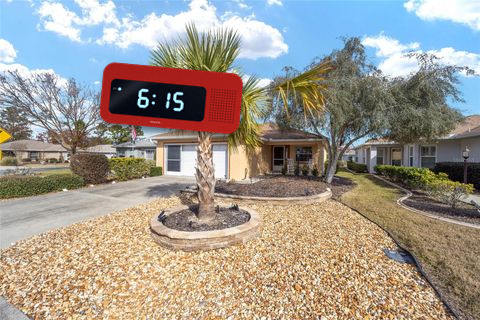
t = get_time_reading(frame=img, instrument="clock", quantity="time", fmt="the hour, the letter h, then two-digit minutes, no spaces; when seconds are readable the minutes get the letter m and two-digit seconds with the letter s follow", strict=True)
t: 6h15
